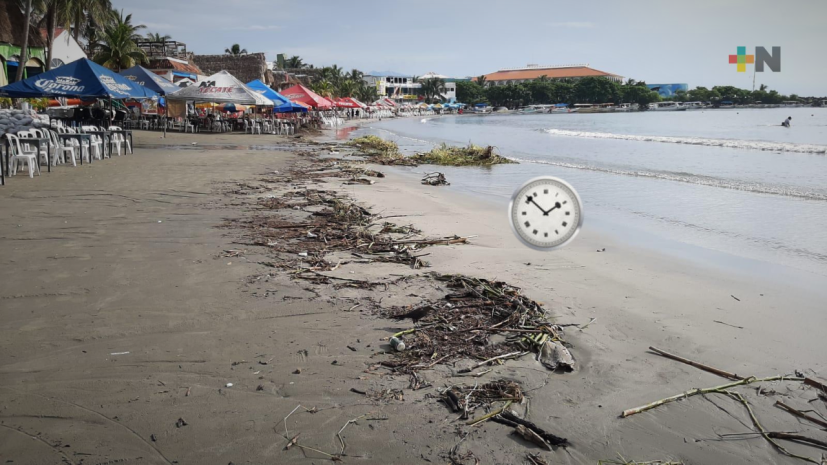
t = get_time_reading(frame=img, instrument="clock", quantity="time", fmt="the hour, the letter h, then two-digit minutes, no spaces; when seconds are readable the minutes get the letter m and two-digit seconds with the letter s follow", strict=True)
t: 1h52
